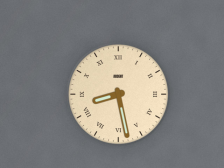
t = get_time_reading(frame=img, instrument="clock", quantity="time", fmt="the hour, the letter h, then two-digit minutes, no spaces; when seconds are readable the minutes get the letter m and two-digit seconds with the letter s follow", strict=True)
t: 8h28
